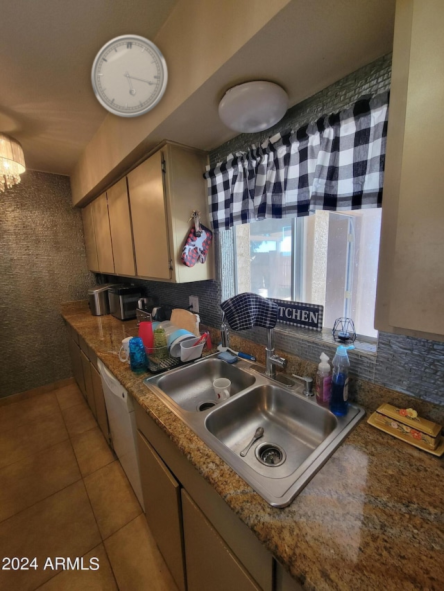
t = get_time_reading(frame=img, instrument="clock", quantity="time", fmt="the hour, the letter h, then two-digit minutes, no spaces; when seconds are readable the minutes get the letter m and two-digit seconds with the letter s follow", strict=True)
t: 5h17
